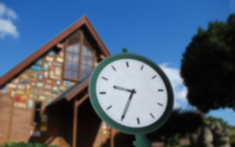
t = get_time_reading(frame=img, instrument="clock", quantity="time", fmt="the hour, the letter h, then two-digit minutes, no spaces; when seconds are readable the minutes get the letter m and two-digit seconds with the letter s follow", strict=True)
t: 9h35
